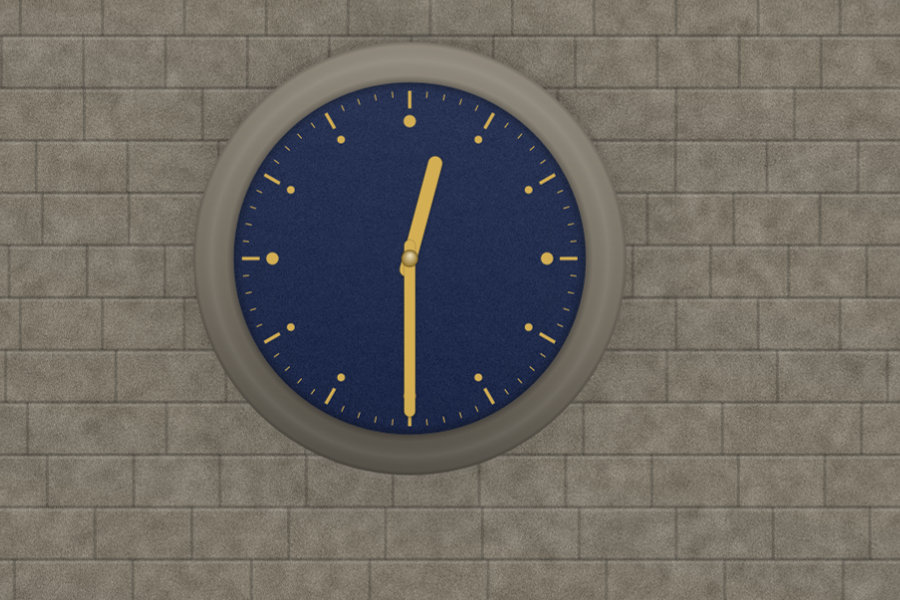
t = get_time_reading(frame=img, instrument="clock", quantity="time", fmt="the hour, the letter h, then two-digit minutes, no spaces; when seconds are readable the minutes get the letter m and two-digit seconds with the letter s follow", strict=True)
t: 12h30
